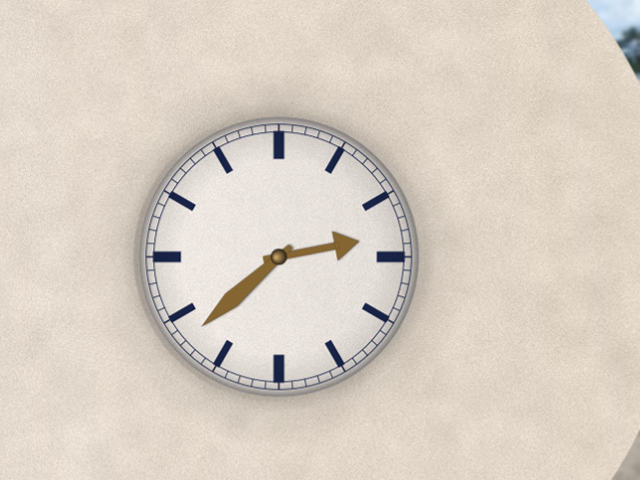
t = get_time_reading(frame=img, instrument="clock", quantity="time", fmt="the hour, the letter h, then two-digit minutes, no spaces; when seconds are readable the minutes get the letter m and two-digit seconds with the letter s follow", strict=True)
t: 2h38
